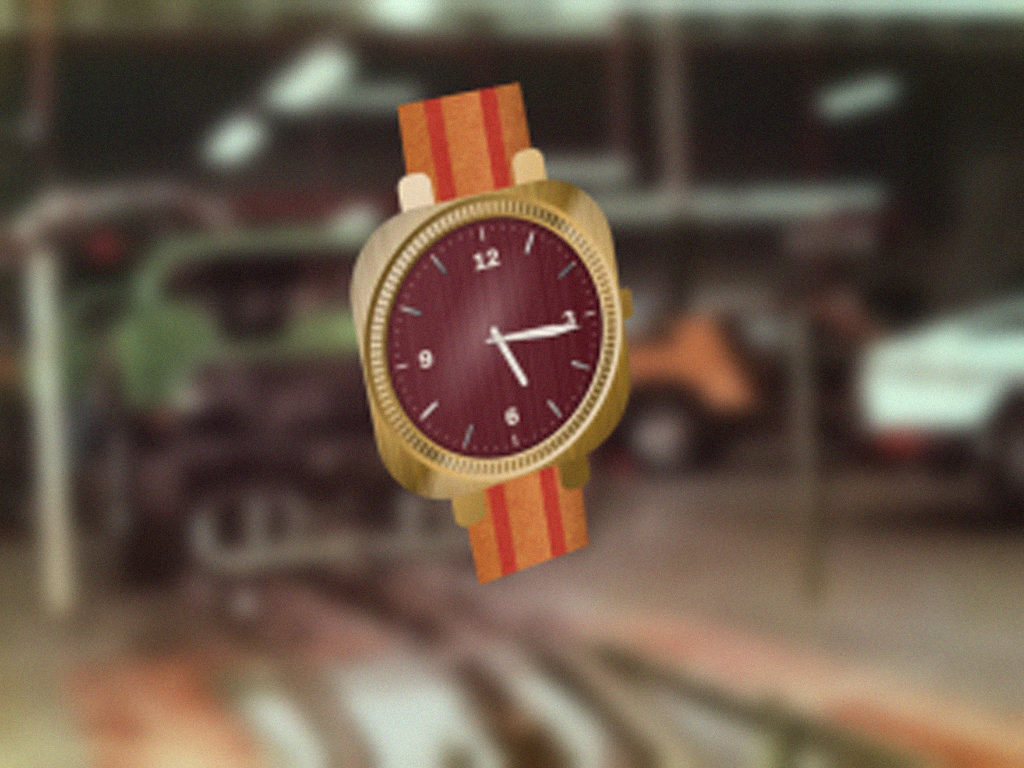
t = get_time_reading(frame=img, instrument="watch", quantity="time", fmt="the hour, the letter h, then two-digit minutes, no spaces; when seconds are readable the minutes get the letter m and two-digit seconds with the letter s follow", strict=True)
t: 5h16
